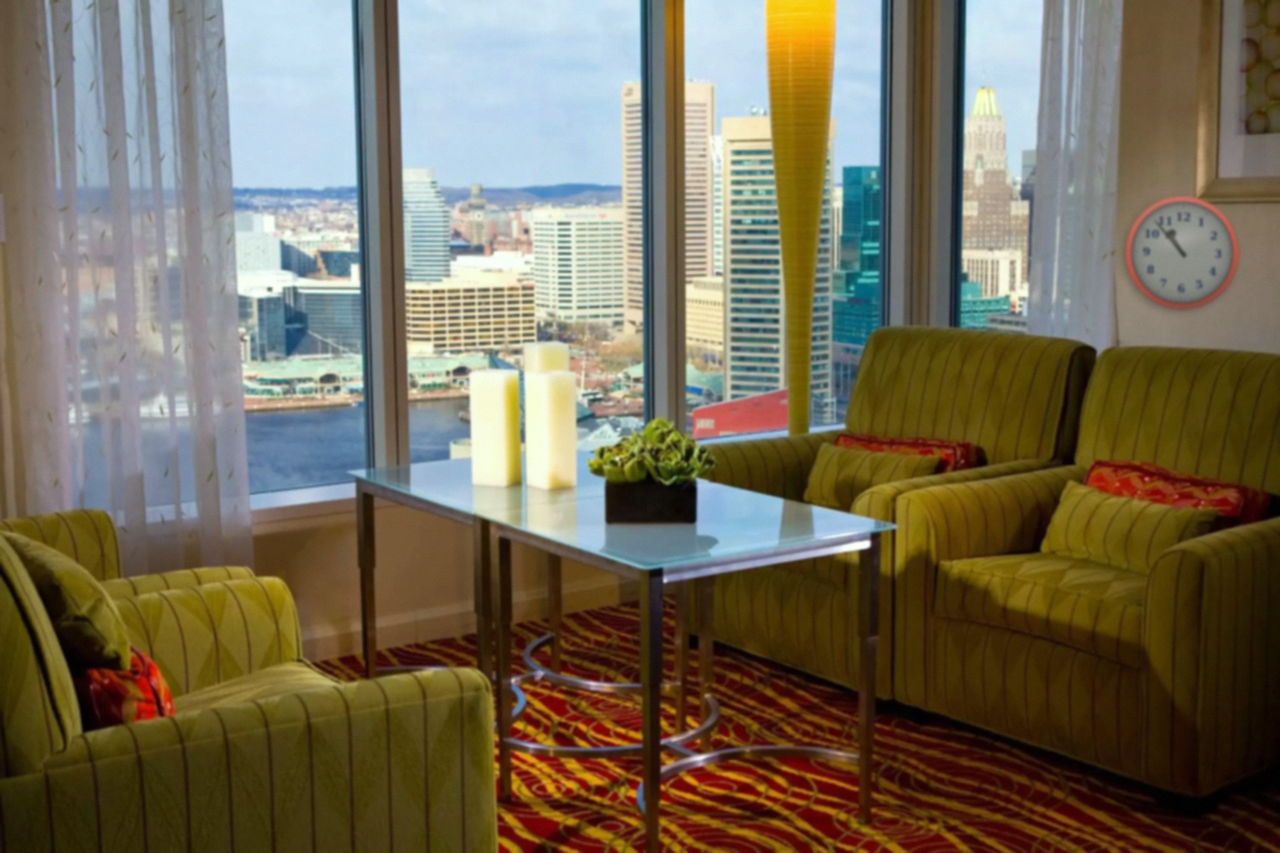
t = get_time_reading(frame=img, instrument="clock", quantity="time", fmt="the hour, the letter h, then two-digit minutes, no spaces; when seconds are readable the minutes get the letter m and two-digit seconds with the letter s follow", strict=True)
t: 10h53
